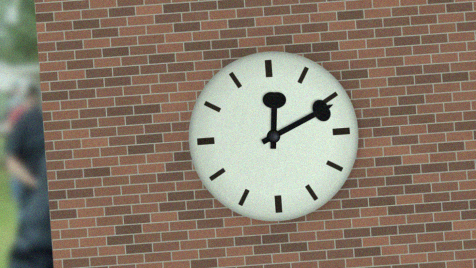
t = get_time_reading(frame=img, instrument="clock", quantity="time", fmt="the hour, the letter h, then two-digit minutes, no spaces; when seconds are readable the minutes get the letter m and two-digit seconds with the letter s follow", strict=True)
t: 12h11
